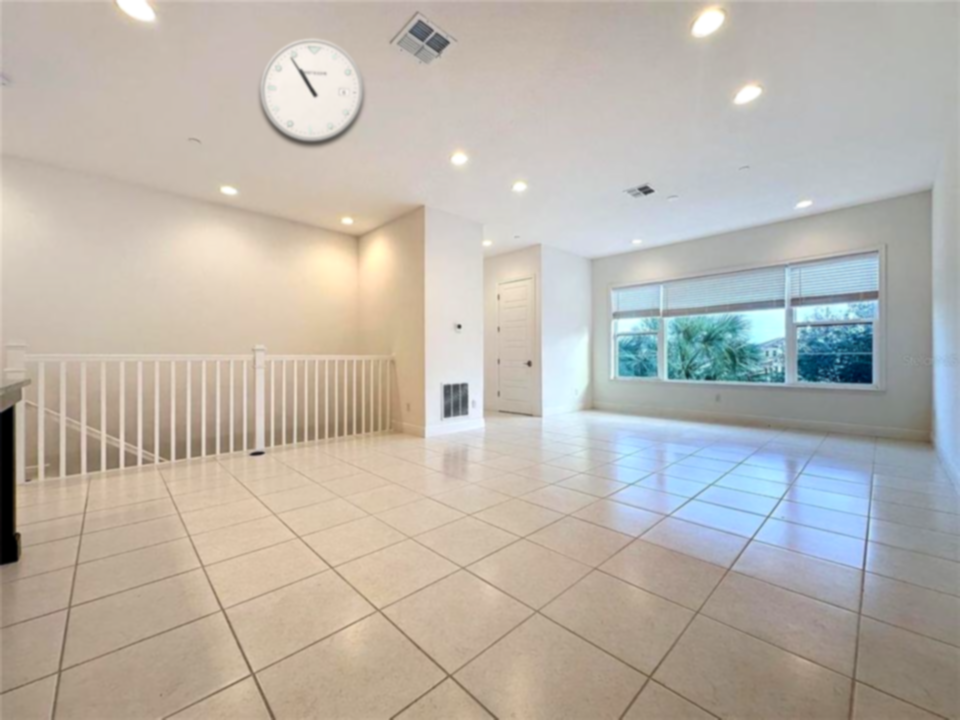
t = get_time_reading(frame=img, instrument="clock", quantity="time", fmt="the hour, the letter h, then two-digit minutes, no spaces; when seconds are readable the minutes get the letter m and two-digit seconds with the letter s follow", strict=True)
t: 10h54
